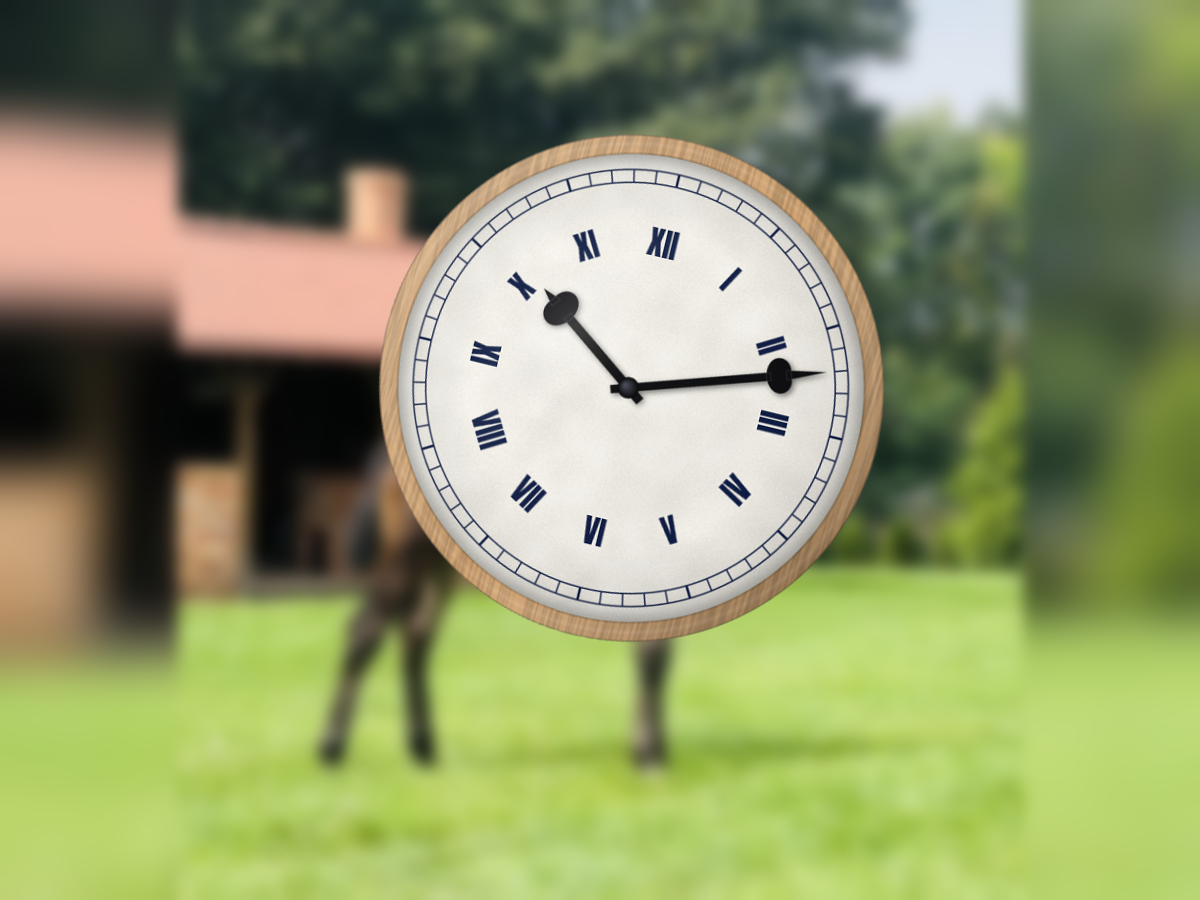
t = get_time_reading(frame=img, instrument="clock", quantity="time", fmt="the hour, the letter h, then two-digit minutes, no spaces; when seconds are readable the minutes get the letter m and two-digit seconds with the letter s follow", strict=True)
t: 10h12
